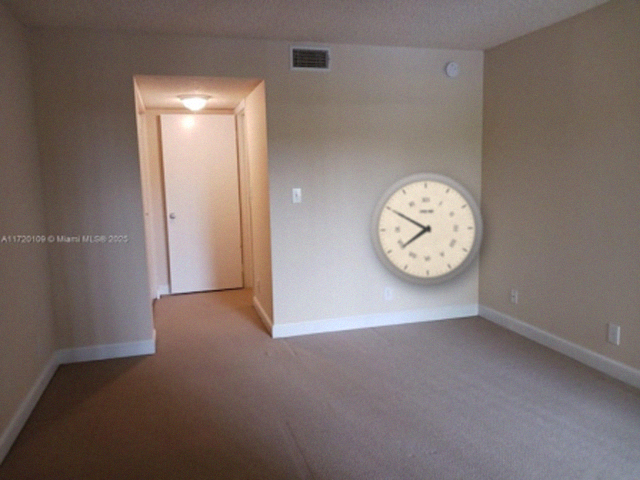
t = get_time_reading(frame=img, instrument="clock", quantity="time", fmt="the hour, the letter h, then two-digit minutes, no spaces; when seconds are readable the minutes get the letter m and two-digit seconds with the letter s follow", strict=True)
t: 7h50
